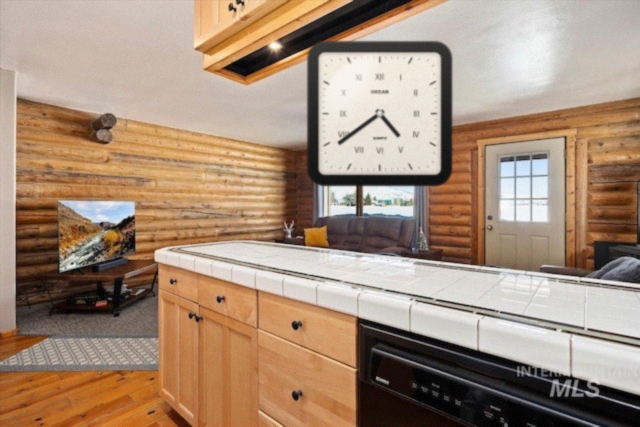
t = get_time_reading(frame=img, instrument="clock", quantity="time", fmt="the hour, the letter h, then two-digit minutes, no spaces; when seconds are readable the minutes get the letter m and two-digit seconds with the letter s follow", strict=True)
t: 4h39
